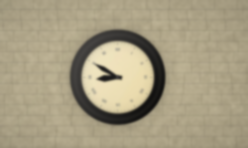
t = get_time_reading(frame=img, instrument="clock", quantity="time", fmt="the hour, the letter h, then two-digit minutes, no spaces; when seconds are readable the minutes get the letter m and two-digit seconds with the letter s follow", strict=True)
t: 8h50
